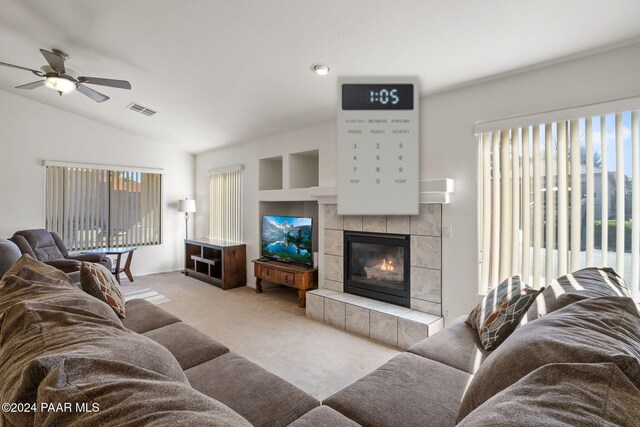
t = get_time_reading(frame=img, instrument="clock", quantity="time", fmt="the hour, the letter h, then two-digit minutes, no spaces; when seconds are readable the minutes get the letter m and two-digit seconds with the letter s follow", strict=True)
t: 1h05
